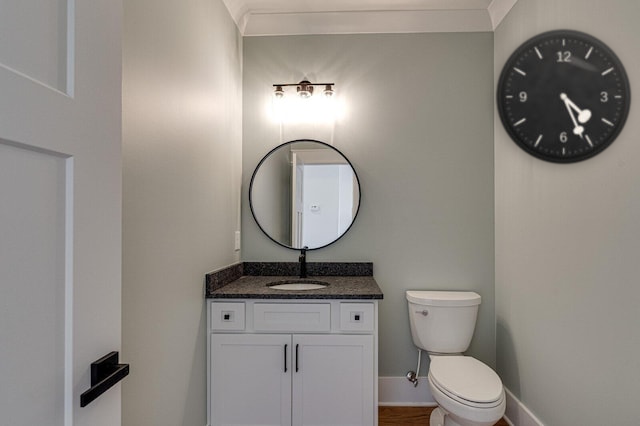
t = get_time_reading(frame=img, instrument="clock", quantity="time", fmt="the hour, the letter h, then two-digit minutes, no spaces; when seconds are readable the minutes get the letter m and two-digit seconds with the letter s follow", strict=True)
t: 4h26
